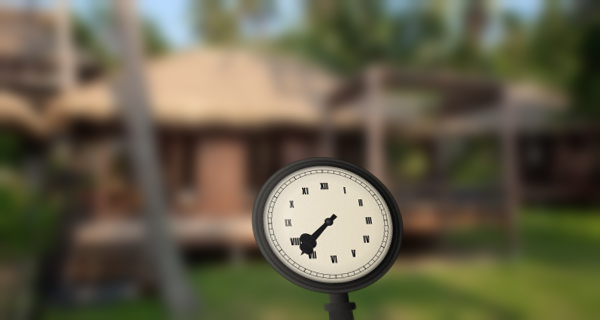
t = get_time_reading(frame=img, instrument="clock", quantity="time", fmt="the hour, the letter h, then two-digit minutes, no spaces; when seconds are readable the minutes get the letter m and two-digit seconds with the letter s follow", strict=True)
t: 7h37
